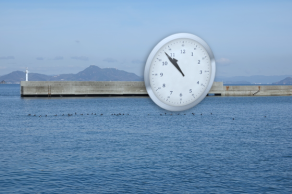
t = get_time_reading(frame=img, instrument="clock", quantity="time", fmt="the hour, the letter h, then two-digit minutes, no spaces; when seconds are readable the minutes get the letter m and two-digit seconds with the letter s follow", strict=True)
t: 10h53
